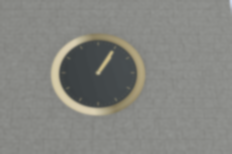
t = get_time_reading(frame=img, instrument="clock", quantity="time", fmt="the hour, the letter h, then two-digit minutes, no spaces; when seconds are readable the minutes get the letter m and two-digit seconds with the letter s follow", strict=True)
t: 1h05
